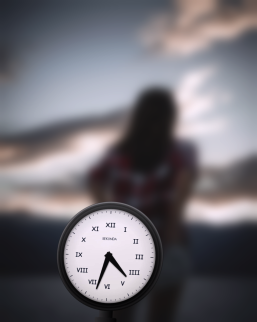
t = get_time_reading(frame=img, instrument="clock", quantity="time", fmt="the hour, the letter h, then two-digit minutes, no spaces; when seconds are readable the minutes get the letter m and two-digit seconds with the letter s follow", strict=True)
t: 4h33
